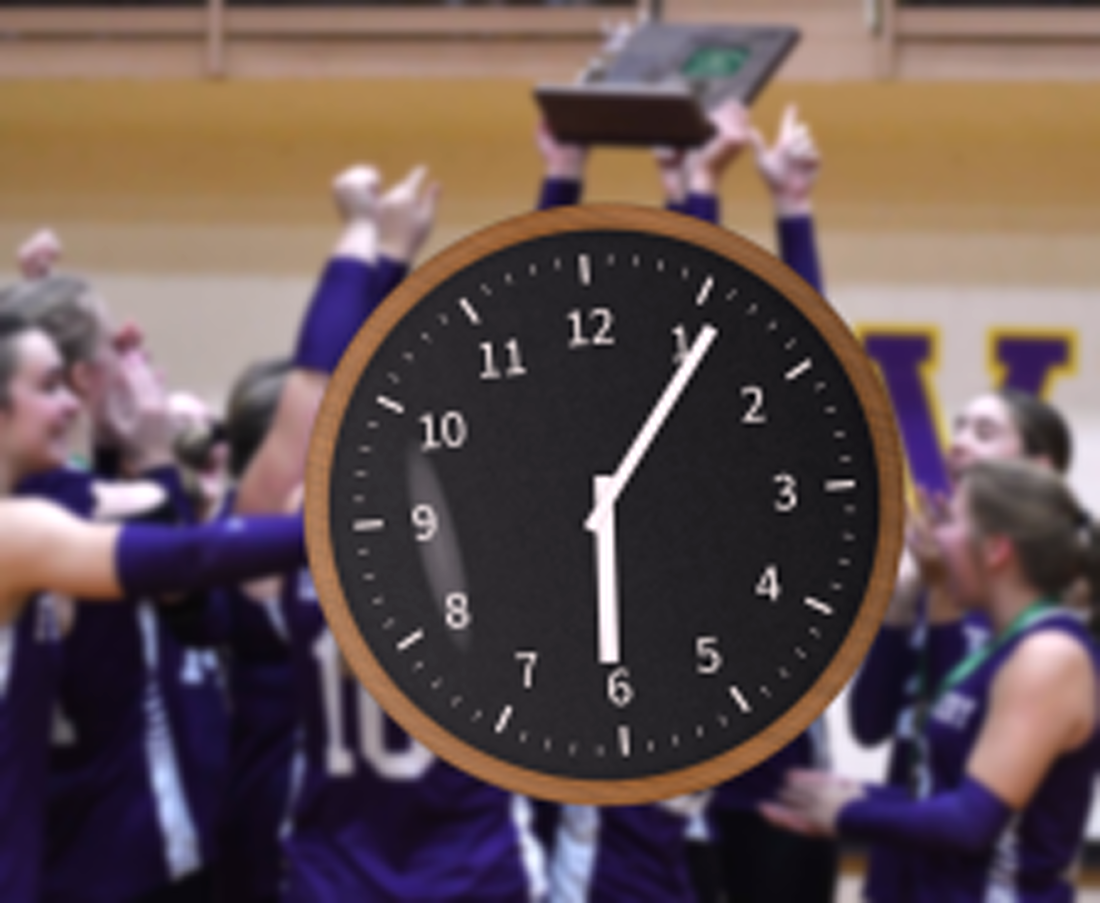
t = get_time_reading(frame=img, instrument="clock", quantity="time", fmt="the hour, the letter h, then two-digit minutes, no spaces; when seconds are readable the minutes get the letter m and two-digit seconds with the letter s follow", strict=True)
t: 6h06
